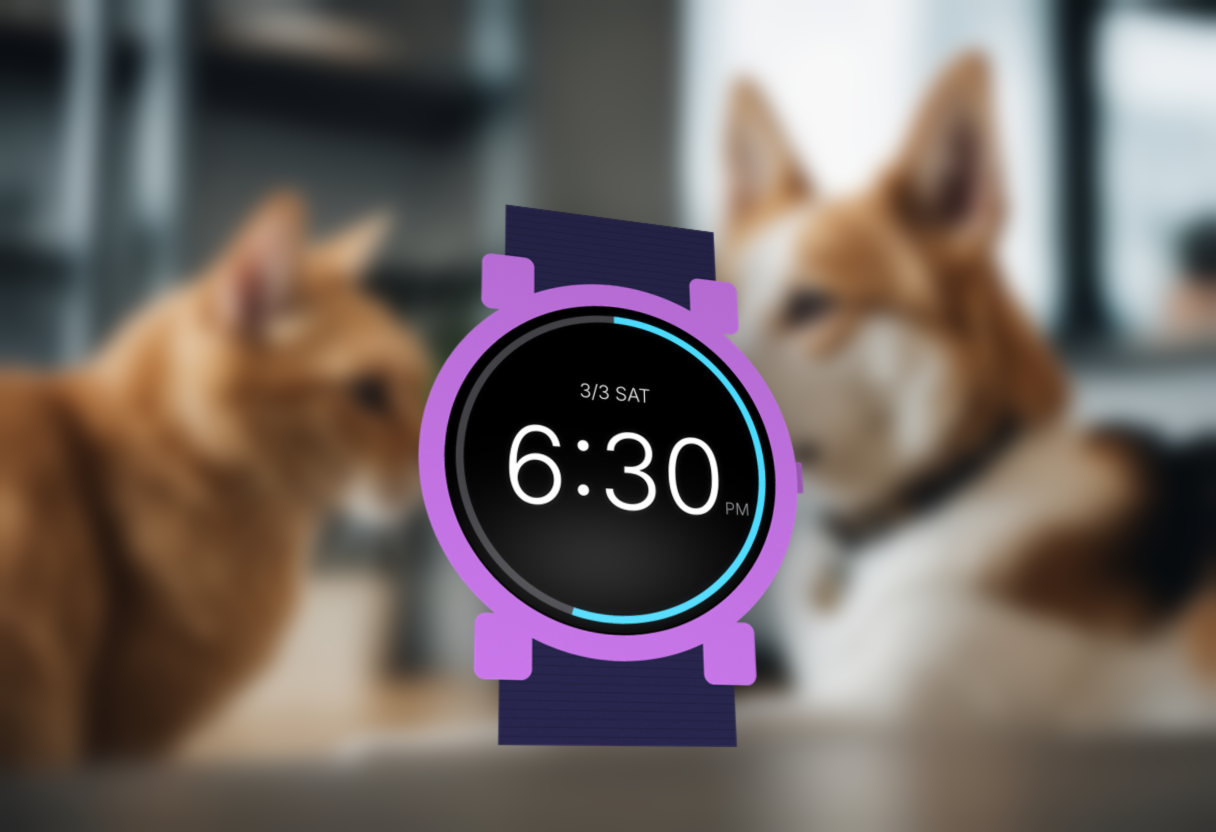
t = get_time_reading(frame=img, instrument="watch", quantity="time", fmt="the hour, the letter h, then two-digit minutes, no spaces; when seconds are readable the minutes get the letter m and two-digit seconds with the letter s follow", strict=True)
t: 6h30
